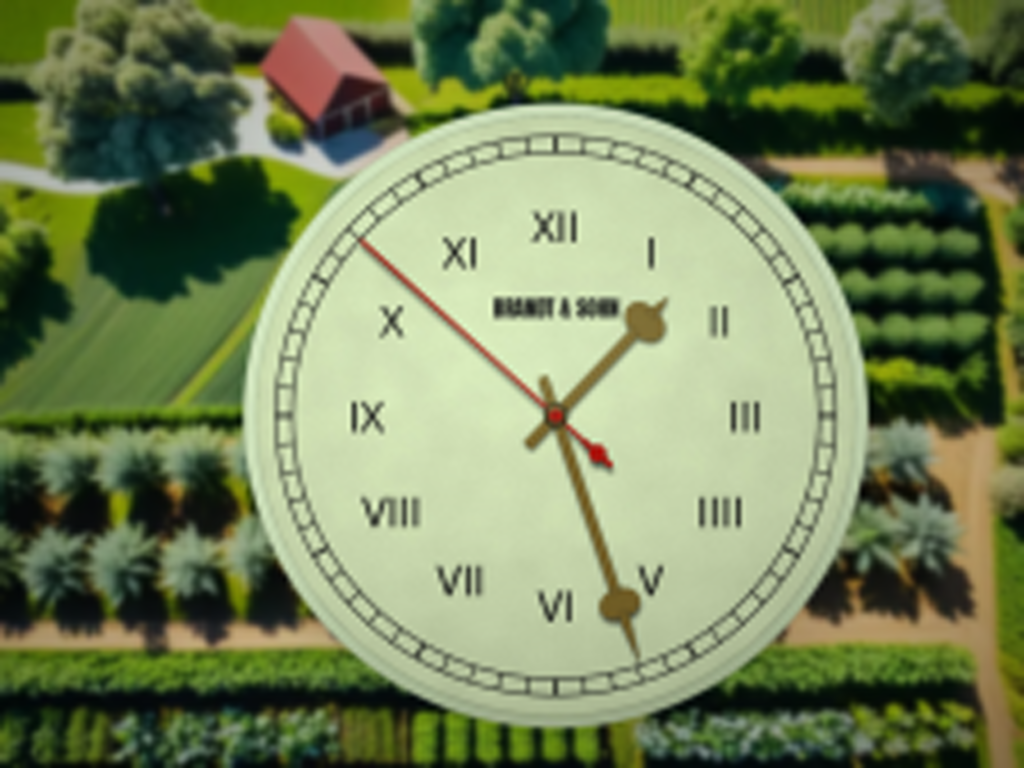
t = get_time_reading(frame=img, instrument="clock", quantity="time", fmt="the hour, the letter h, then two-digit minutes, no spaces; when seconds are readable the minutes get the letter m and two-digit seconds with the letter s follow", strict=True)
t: 1h26m52s
